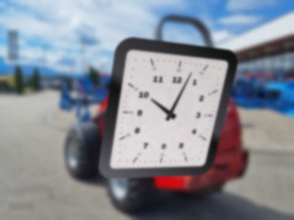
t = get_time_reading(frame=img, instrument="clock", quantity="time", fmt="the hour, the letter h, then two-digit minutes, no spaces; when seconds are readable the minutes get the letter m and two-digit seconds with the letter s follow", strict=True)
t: 10h03
